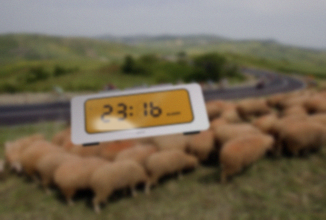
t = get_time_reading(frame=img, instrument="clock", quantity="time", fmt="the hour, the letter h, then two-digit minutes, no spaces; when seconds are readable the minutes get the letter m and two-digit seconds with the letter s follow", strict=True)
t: 23h16
